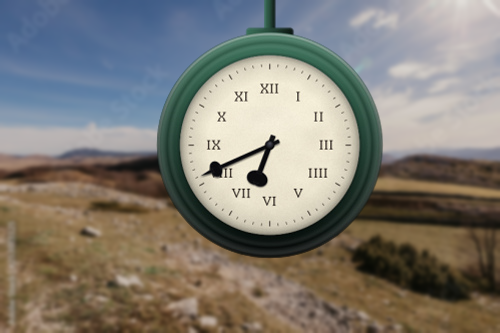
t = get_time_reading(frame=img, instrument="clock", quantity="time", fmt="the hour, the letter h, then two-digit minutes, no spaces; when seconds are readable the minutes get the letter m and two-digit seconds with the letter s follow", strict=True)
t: 6h41
